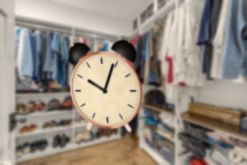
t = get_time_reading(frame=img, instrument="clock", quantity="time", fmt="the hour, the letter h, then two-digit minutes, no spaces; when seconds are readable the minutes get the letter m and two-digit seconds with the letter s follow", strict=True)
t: 10h04
